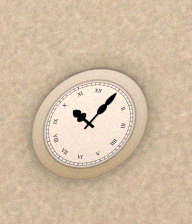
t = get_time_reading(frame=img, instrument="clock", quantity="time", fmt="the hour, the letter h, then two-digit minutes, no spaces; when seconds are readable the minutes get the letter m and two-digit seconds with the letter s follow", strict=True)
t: 10h05
